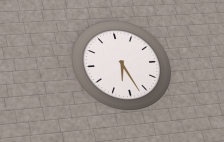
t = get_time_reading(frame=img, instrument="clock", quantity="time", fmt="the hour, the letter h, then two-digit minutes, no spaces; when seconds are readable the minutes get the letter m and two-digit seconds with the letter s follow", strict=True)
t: 6h27
